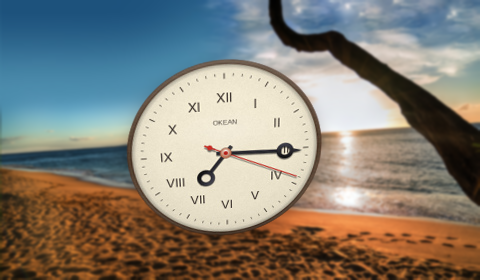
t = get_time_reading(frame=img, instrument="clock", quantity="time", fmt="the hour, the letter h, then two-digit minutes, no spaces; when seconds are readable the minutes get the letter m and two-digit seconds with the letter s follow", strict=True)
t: 7h15m19s
